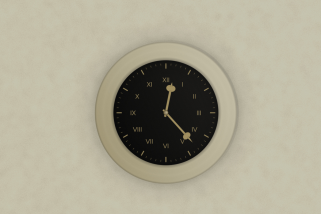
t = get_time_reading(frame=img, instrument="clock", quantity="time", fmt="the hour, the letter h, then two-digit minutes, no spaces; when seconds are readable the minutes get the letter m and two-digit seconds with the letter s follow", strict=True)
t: 12h23
